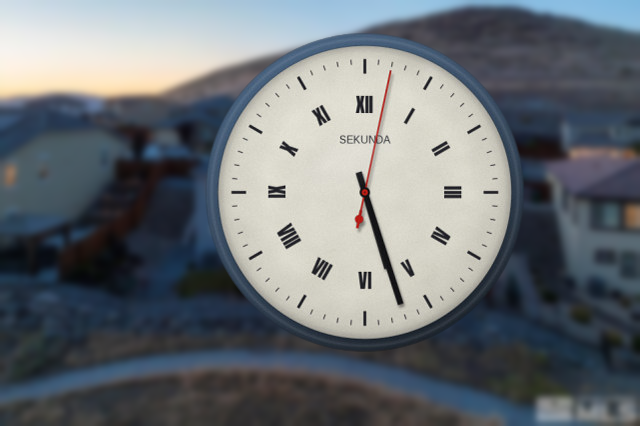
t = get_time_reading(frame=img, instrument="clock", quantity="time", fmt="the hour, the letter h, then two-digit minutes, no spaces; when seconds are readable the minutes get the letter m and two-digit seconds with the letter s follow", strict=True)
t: 5h27m02s
